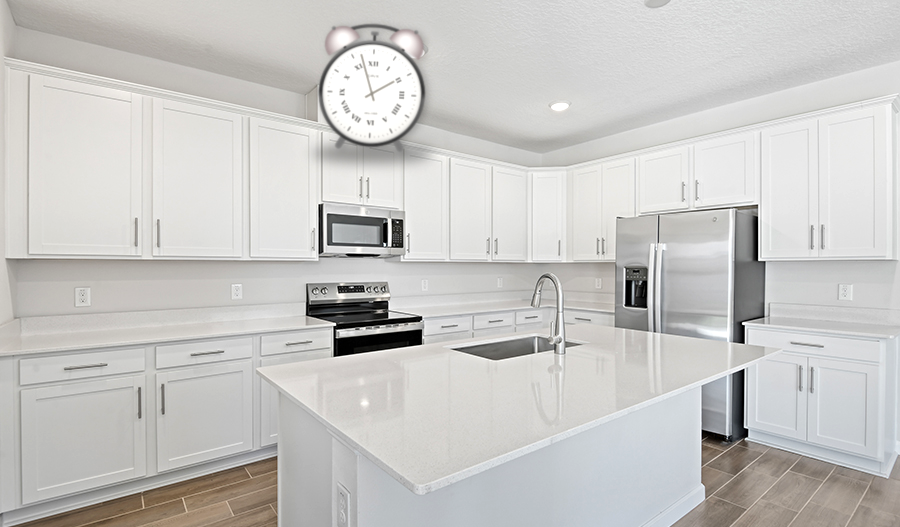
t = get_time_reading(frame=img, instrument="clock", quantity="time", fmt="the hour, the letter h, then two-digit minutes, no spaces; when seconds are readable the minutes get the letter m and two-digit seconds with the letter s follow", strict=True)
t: 1h57
